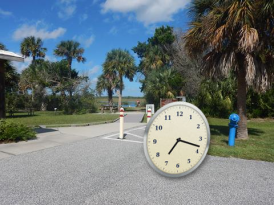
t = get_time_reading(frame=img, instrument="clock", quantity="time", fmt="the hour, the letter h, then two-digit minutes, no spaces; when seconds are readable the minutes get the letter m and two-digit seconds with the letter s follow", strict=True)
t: 7h18
